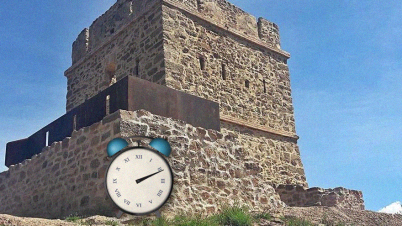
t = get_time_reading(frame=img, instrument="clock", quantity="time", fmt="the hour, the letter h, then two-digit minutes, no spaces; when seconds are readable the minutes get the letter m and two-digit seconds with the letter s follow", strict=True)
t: 2h11
